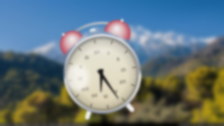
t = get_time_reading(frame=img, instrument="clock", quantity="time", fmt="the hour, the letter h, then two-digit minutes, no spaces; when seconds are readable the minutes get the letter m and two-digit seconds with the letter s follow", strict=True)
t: 6h26
